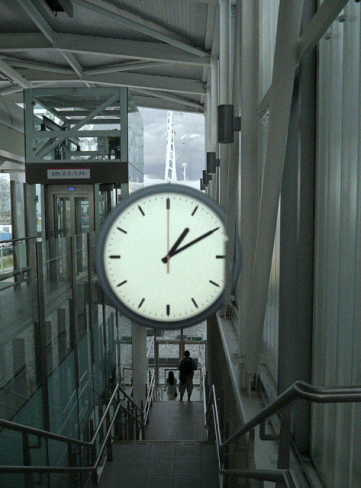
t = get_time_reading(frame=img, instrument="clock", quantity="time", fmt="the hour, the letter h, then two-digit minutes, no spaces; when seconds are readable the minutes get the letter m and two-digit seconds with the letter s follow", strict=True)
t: 1h10m00s
